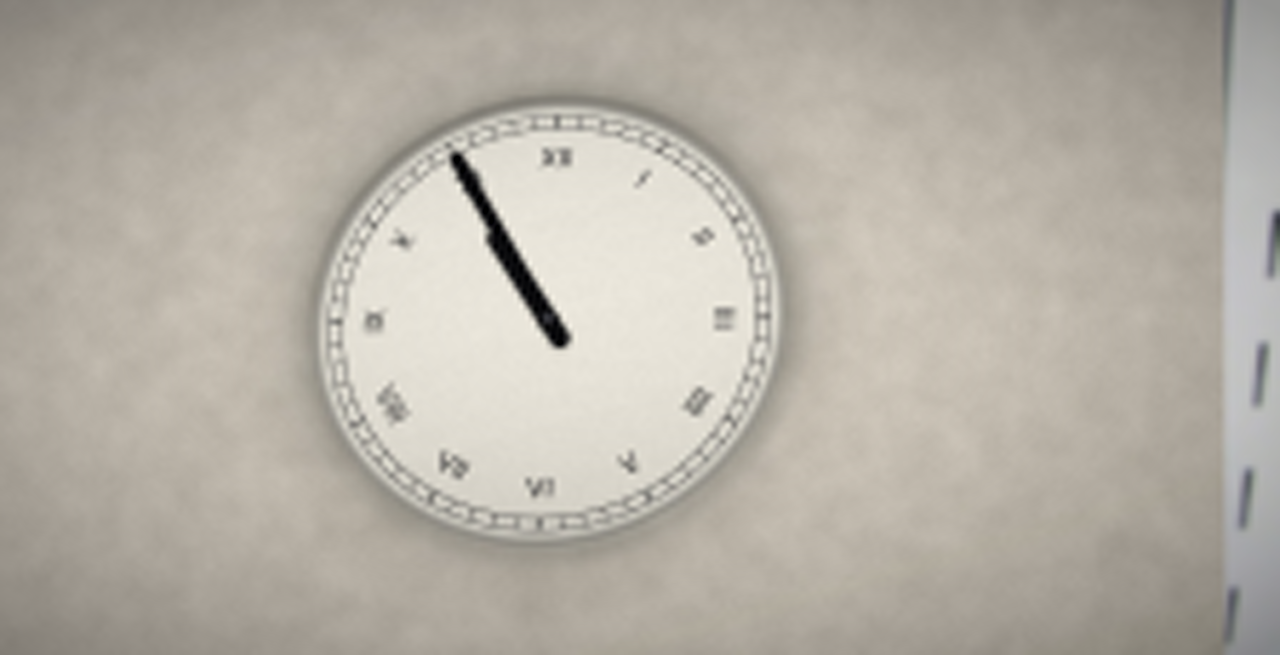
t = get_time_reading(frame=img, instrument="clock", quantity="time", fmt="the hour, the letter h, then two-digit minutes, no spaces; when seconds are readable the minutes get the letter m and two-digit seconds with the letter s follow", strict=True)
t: 10h55
